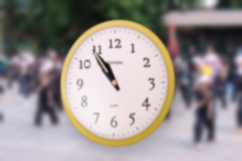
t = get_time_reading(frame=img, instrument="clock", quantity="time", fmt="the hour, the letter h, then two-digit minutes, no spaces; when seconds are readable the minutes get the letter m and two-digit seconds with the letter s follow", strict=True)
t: 10h54
